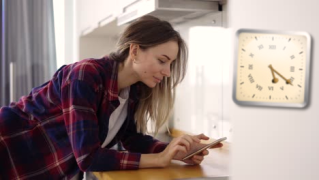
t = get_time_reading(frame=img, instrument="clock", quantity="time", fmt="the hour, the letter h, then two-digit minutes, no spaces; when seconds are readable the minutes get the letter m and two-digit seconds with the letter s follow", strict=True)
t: 5h21
